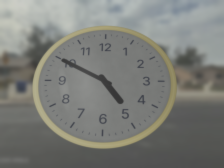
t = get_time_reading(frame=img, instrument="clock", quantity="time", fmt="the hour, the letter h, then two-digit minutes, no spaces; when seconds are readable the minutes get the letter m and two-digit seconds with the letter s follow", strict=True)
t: 4h50
